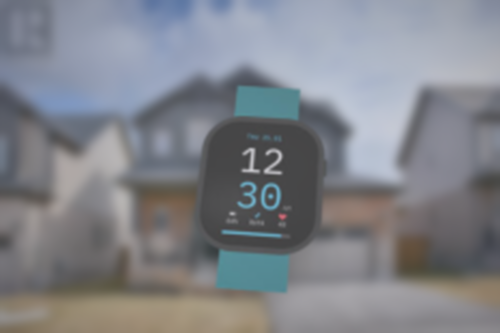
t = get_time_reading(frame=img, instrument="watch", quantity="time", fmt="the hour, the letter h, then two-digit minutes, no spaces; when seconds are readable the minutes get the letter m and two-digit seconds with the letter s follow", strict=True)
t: 12h30
